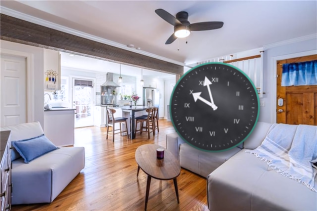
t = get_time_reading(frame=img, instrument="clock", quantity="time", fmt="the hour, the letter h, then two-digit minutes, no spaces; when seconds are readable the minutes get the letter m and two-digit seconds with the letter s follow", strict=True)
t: 9h57
